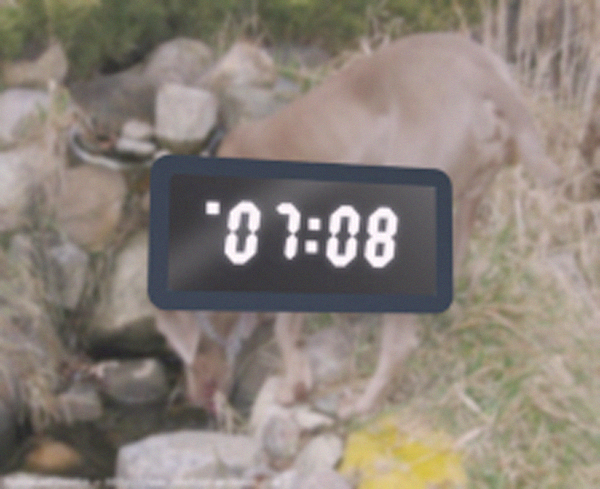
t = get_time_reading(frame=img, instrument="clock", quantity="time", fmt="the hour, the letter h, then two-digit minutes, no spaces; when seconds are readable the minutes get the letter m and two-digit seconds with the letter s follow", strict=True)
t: 7h08
